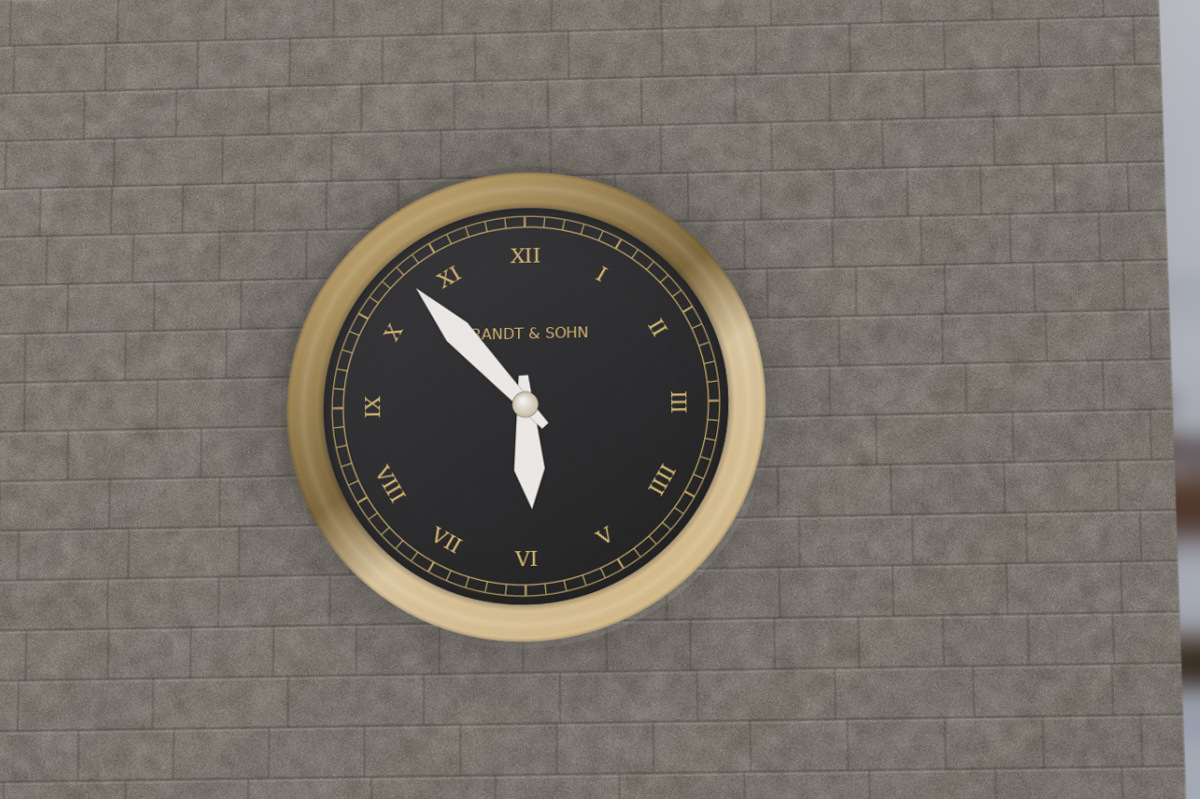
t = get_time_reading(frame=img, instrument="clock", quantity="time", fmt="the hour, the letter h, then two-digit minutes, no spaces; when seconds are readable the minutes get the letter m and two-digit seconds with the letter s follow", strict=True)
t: 5h53
